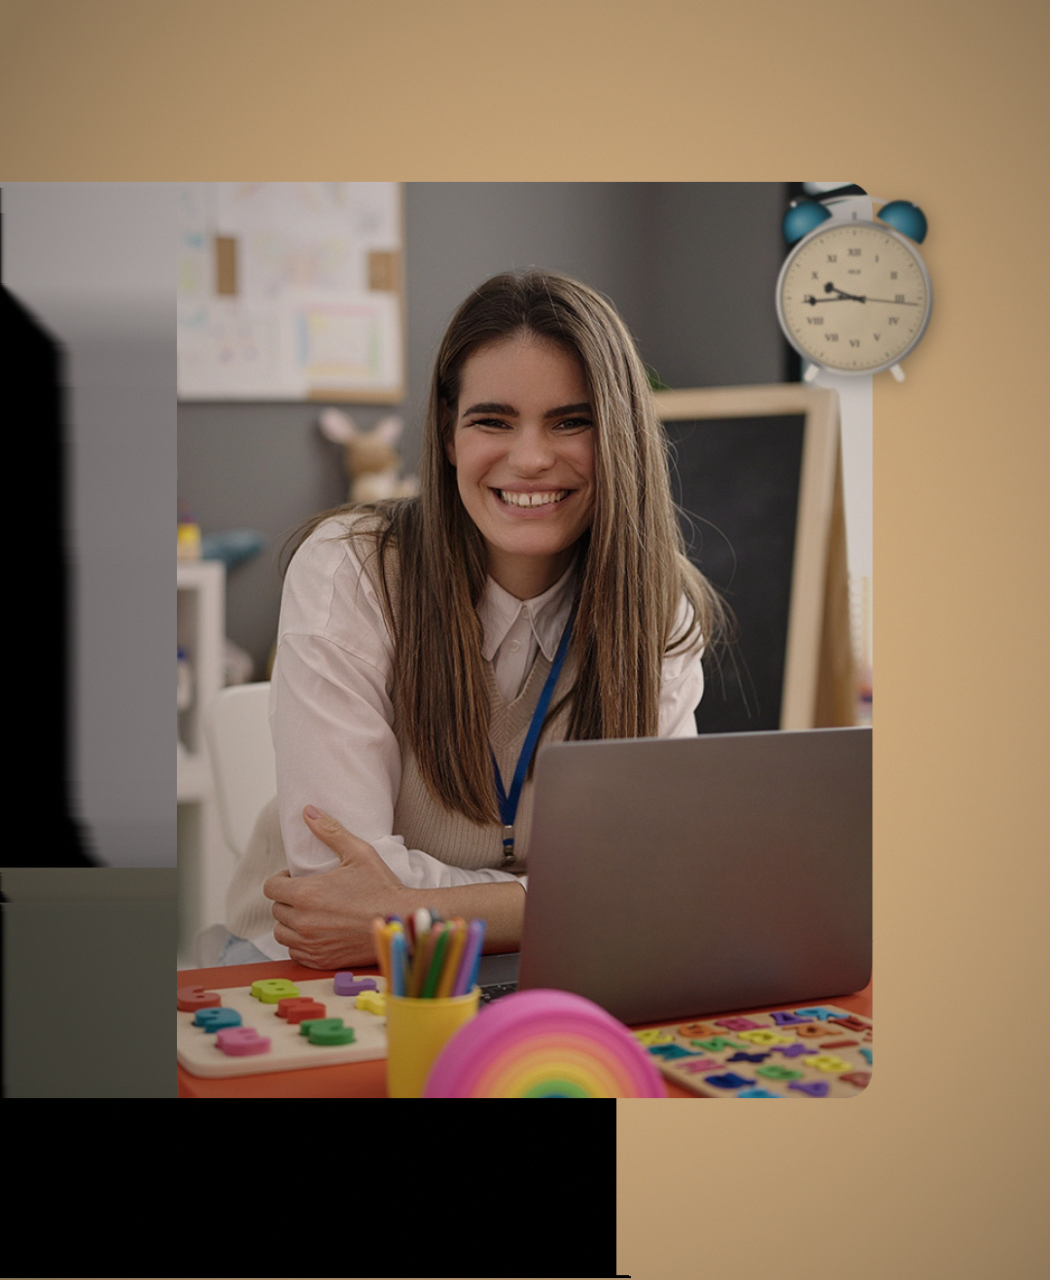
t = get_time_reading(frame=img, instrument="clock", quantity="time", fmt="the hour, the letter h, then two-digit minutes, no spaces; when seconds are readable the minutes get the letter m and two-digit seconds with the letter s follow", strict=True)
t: 9h44m16s
